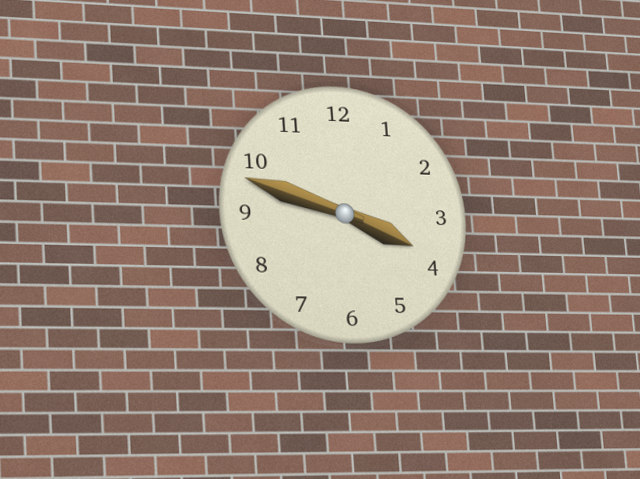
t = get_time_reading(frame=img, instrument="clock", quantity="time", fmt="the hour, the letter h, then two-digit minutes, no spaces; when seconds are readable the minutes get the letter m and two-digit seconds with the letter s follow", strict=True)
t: 3h48
